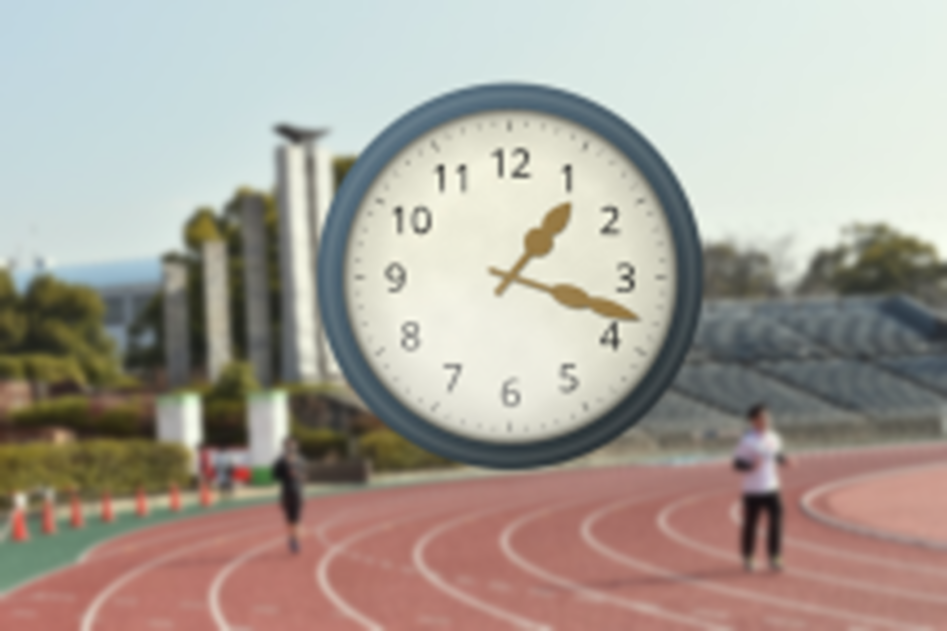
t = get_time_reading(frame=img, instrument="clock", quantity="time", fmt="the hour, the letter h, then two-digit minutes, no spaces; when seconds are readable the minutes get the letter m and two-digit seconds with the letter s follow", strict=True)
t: 1h18
